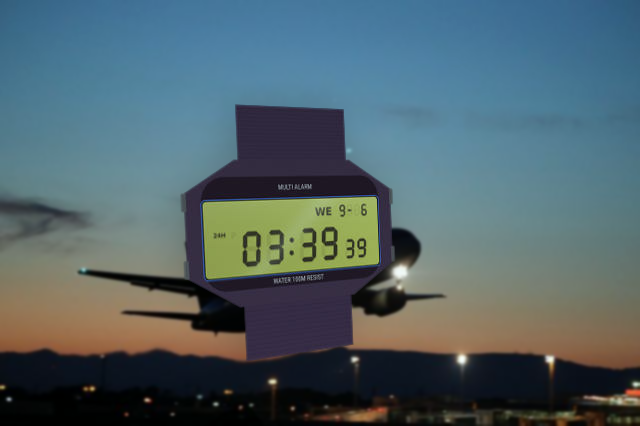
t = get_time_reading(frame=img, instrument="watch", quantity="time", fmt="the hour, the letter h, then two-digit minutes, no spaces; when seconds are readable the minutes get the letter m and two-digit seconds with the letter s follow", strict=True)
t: 3h39m39s
